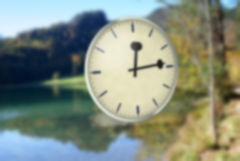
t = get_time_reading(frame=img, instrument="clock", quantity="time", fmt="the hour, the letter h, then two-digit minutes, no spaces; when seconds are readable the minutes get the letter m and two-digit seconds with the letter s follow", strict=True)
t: 12h14
